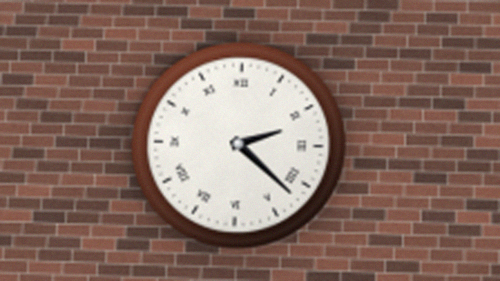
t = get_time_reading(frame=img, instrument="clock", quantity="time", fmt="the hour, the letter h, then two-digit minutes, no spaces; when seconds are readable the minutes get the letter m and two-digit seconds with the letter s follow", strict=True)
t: 2h22
